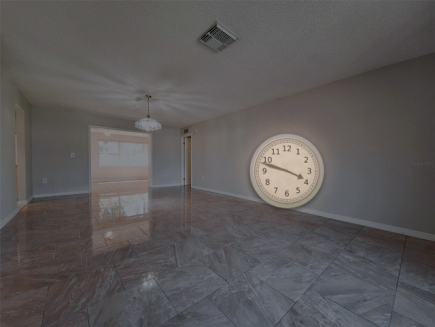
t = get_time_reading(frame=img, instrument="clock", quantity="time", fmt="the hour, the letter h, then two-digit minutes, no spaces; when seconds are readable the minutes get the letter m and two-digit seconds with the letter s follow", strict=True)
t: 3h48
